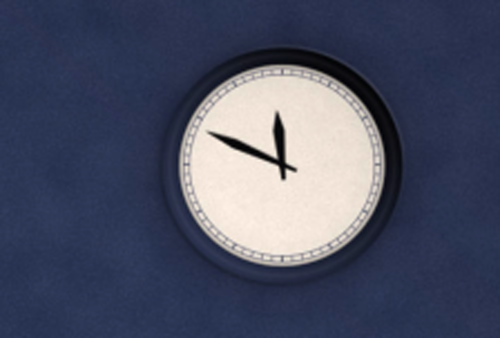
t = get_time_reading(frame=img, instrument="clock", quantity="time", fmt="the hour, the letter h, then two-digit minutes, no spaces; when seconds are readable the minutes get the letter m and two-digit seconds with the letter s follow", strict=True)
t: 11h49
